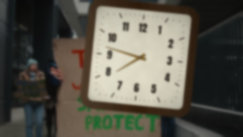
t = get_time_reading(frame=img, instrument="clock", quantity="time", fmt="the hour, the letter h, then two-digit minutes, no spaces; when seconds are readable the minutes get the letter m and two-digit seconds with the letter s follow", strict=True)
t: 7h47
